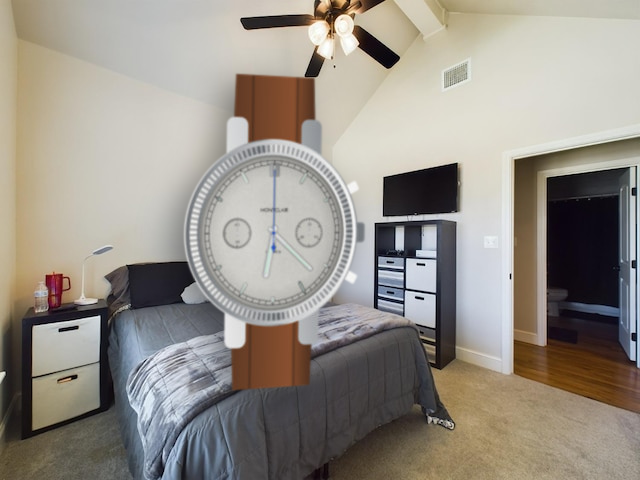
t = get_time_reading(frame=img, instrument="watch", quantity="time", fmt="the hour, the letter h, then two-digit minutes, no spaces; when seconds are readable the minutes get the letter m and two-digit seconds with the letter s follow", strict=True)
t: 6h22
